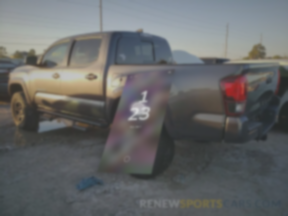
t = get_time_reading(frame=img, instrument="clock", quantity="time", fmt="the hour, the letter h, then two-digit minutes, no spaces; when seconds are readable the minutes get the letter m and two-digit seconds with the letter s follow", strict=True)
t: 1h23
